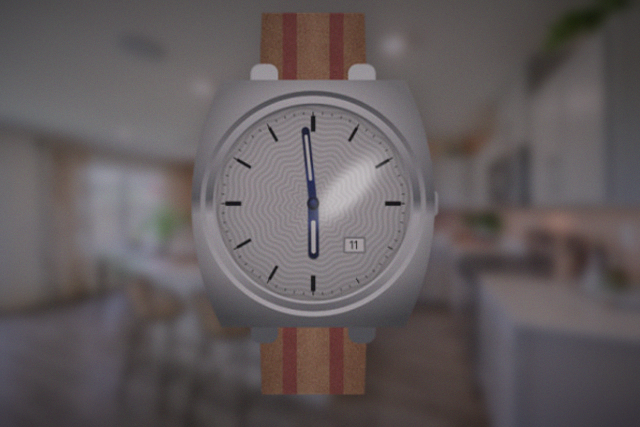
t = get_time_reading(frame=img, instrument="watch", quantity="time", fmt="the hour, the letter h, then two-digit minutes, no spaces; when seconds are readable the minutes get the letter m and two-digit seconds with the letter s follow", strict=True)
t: 5h59
